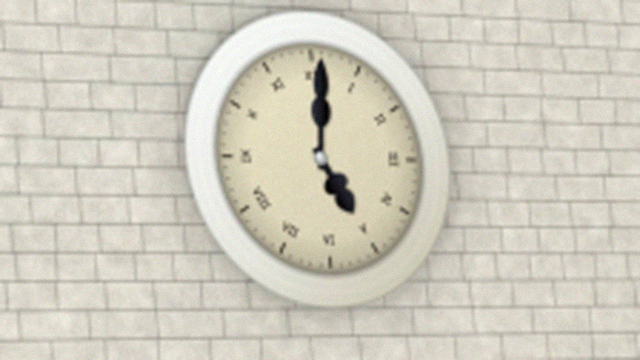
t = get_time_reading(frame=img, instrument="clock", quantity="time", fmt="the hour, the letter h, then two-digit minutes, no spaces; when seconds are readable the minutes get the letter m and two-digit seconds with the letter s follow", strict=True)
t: 5h01
